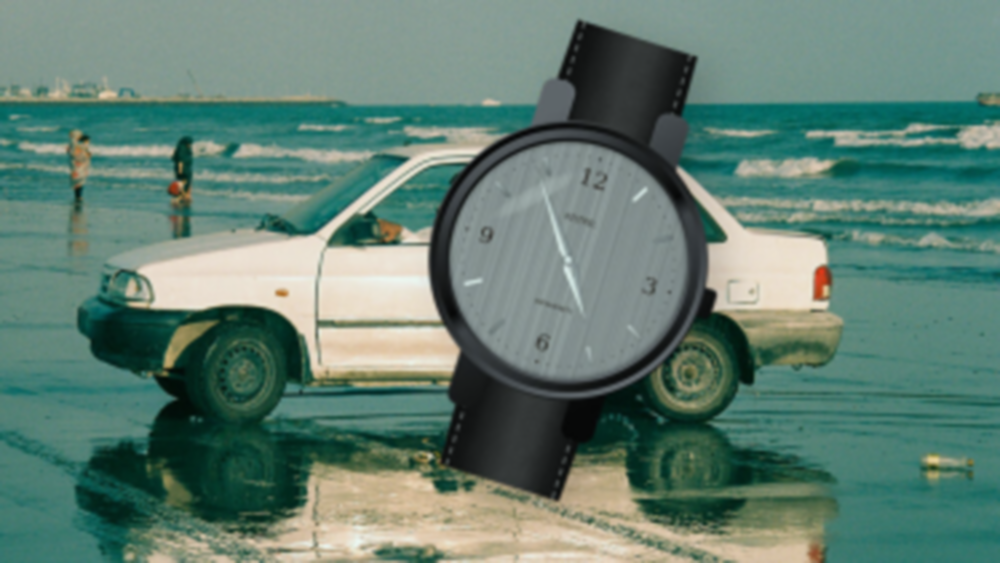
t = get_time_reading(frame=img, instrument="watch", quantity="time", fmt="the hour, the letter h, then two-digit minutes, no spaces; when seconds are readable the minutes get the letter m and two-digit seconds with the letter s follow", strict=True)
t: 4h54
